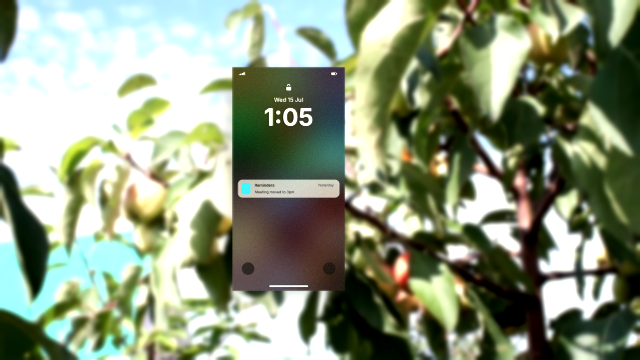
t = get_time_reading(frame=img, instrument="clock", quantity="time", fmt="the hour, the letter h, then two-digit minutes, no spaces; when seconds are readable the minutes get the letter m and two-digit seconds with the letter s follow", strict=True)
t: 1h05
